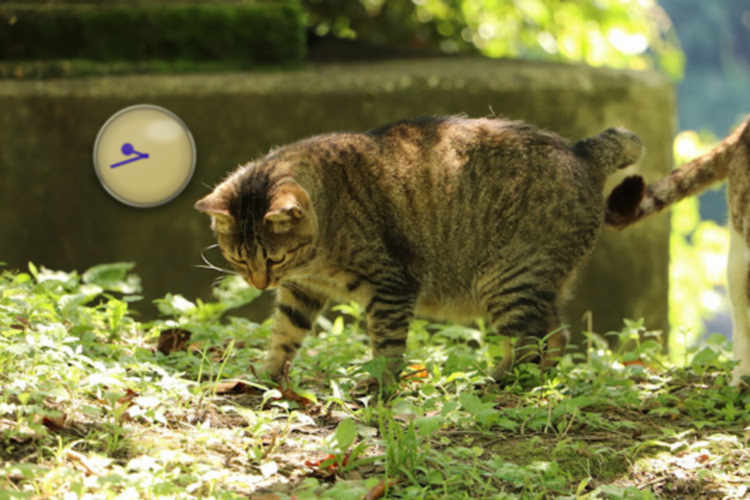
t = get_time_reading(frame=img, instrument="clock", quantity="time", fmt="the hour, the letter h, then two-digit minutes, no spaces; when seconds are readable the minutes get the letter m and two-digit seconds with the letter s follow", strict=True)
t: 9h42
